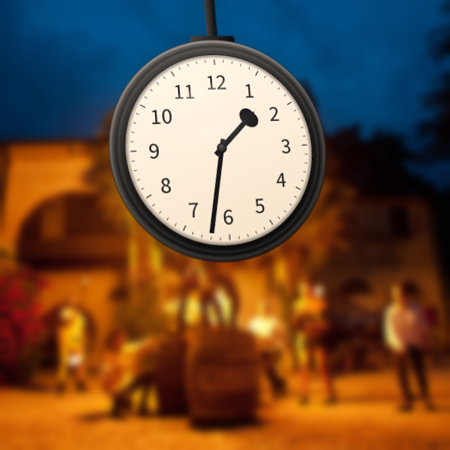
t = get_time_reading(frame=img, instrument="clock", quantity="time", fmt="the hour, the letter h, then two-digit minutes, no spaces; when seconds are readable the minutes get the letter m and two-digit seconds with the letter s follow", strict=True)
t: 1h32
